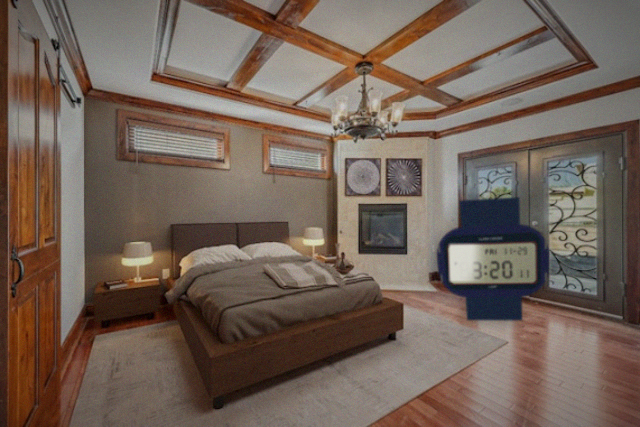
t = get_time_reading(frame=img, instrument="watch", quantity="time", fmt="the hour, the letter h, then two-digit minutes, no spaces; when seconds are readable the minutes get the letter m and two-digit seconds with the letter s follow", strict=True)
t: 3h20
